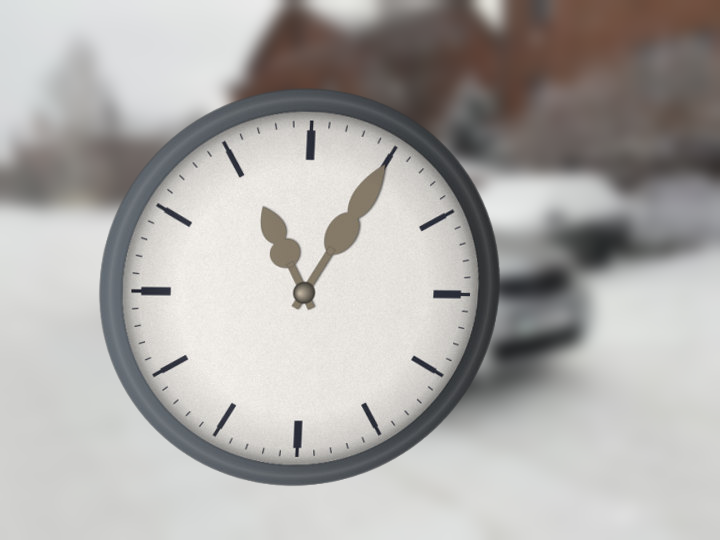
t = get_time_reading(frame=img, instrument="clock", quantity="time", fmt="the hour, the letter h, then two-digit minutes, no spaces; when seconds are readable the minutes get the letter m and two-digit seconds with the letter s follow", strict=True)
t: 11h05
